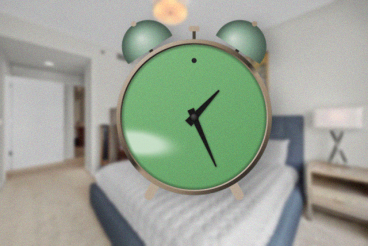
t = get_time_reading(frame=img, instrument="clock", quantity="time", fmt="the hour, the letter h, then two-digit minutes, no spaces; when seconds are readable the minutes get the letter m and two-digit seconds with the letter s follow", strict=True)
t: 1h26
